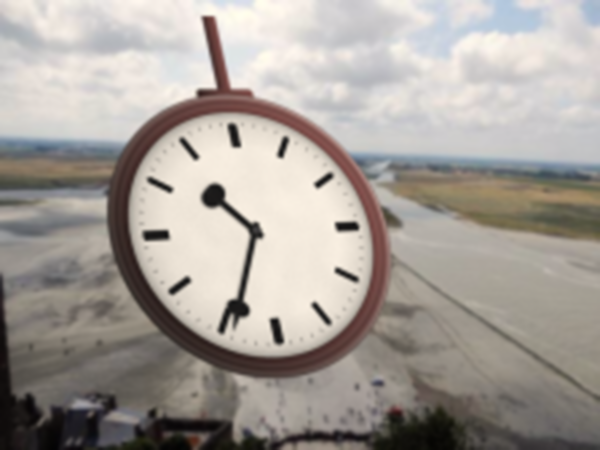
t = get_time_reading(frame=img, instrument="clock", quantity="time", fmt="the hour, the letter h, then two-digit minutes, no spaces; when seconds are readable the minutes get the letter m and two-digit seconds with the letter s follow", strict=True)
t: 10h34
